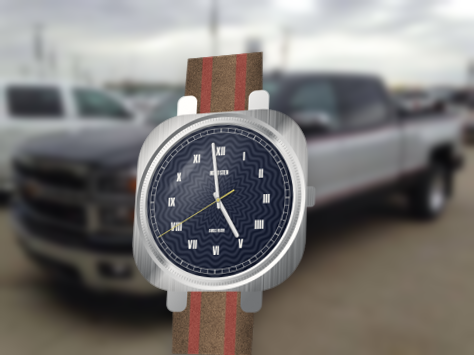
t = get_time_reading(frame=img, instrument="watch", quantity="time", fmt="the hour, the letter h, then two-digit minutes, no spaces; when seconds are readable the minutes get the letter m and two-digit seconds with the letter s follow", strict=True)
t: 4h58m40s
